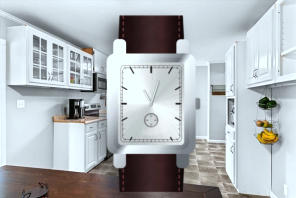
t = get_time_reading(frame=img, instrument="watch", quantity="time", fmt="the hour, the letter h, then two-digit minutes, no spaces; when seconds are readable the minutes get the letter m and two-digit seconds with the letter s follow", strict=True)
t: 11h03
